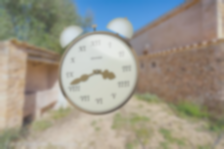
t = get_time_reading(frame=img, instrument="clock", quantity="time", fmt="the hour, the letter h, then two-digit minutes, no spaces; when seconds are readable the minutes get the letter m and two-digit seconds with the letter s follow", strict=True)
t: 3h42
